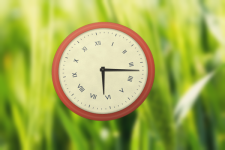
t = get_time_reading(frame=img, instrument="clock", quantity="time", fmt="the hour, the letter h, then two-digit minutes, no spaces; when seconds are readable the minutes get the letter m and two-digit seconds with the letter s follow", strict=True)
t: 6h17
